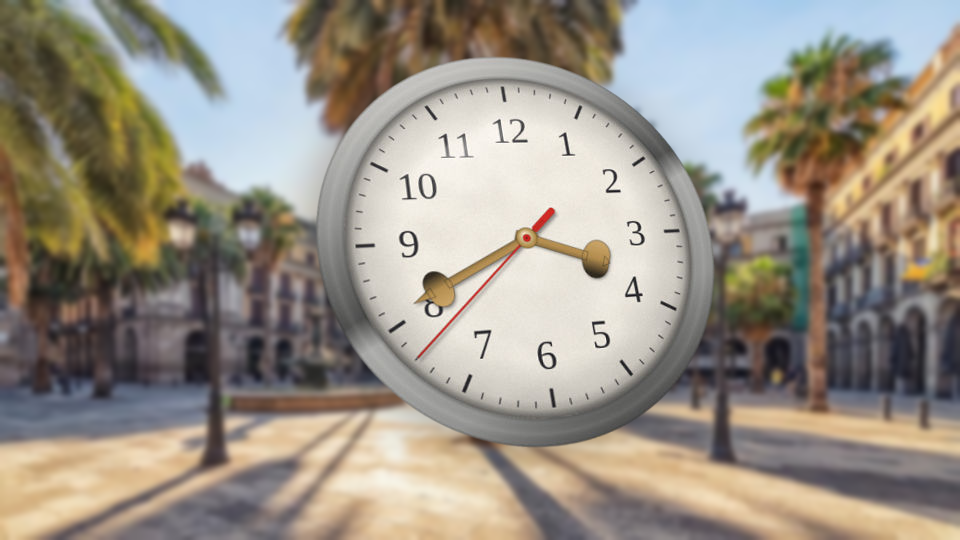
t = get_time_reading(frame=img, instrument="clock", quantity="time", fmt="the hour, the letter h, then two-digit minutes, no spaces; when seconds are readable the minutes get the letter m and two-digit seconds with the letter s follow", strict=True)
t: 3h40m38s
